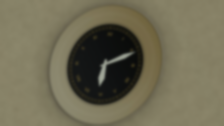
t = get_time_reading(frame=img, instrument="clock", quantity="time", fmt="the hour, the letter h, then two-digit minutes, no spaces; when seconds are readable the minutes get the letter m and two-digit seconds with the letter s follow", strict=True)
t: 6h11
